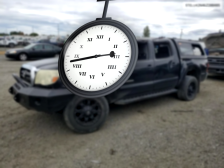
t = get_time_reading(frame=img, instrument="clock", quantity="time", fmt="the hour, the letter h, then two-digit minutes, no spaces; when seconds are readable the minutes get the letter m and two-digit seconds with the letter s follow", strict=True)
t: 2h43
